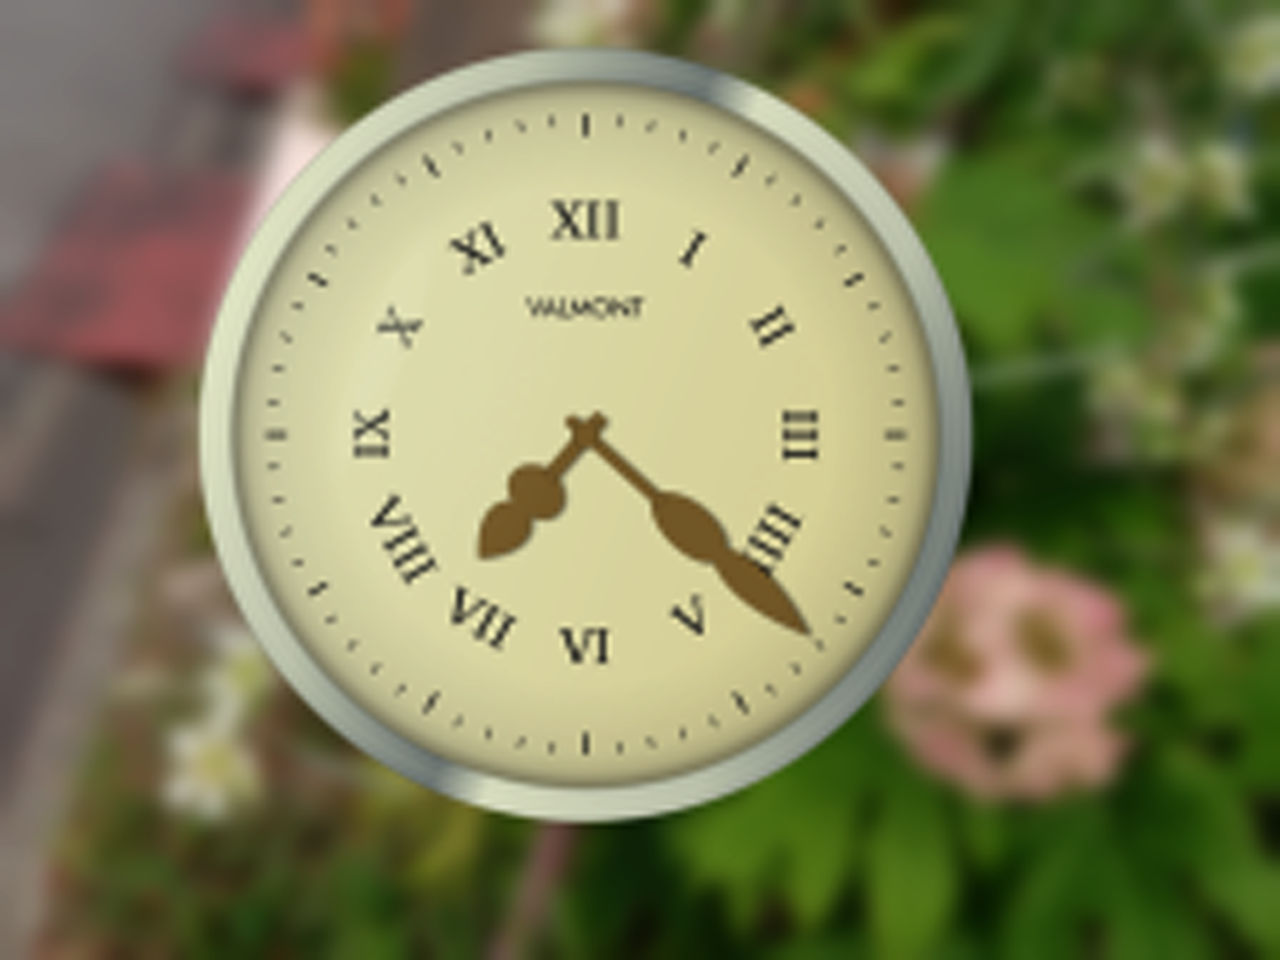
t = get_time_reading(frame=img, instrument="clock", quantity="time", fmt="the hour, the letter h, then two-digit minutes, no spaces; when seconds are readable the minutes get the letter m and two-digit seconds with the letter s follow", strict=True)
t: 7h22
